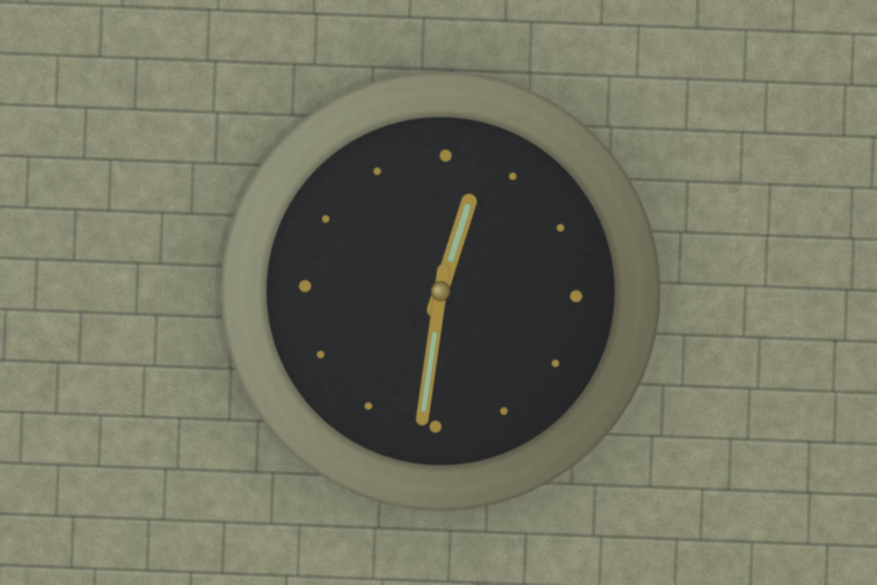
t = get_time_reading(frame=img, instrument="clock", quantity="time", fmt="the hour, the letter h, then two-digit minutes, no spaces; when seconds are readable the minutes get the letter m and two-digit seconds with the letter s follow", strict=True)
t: 12h31
